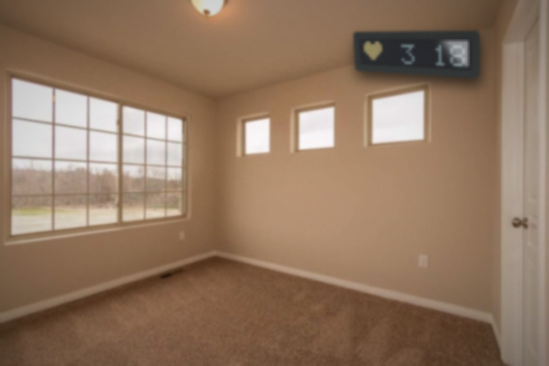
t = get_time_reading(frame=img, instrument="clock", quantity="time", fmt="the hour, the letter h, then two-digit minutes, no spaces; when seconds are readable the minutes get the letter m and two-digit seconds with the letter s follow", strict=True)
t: 3h18
